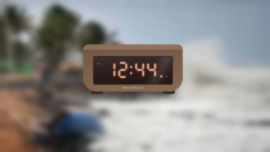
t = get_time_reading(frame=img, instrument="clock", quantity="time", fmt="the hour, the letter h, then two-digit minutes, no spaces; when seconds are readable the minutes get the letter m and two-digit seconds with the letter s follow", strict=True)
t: 12h44
